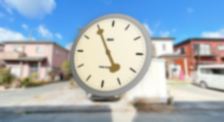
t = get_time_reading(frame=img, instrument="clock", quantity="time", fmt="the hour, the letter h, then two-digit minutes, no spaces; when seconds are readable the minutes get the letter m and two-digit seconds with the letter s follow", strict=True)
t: 4h55
